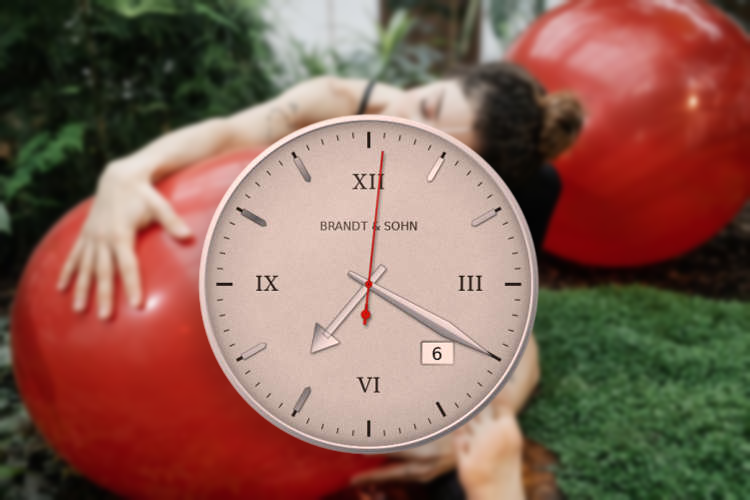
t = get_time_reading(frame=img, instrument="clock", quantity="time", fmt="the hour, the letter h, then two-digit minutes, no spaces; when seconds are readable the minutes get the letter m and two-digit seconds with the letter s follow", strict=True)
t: 7h20m01s
